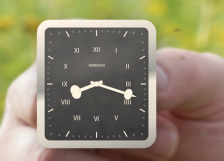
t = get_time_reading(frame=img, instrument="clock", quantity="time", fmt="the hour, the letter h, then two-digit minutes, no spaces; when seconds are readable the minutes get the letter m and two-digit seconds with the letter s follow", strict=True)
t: 8h18
